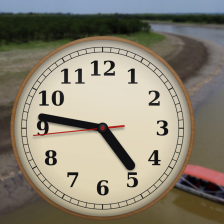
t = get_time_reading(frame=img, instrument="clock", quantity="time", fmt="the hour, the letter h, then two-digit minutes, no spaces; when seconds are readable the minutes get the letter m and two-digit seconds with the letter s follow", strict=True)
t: 4h46m44s
